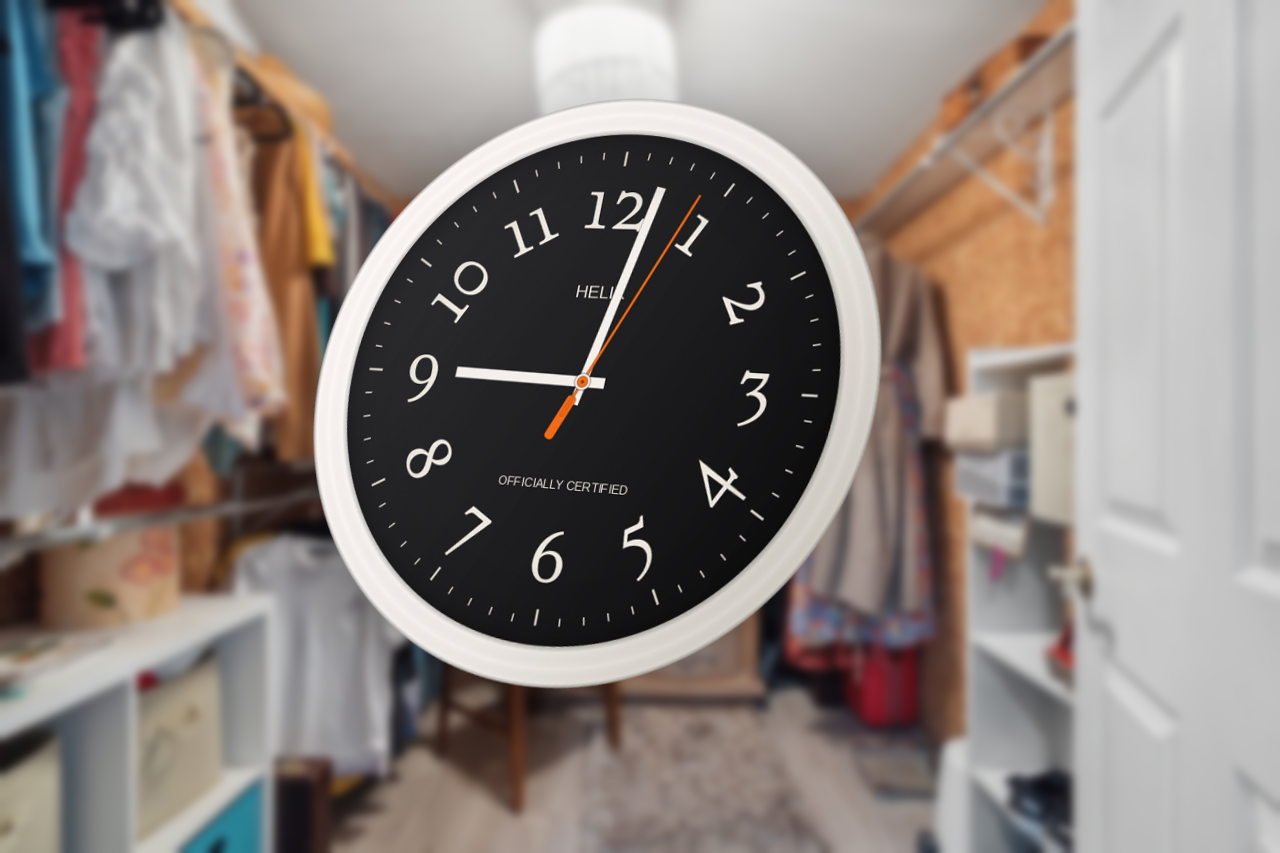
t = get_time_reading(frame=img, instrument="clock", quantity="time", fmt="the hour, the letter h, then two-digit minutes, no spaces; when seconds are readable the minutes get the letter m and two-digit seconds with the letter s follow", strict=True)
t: 9h02m04s
